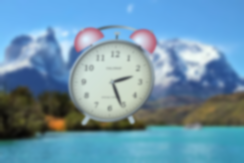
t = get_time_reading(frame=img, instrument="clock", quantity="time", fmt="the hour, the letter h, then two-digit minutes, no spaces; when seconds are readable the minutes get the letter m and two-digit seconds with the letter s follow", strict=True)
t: 2h26
